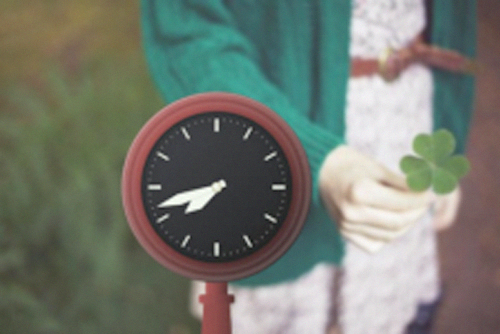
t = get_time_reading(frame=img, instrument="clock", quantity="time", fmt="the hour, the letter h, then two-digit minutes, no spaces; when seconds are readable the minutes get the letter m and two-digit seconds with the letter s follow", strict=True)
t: 7h42
